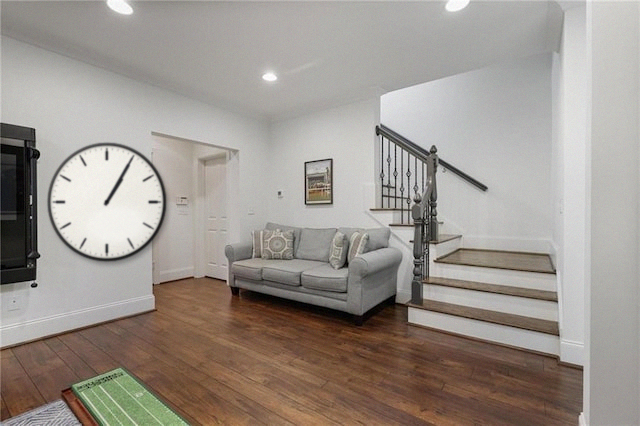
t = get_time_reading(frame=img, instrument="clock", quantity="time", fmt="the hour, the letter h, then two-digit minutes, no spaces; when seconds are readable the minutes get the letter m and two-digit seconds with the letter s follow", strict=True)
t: 1h05
